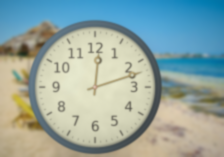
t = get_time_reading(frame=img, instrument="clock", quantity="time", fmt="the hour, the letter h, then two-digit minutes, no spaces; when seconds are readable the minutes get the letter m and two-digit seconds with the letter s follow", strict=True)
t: 12h12
